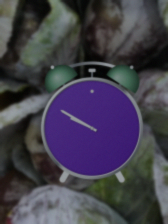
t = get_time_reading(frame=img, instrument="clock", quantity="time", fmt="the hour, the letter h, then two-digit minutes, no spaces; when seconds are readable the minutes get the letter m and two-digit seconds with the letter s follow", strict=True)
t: 9h50
